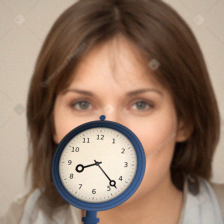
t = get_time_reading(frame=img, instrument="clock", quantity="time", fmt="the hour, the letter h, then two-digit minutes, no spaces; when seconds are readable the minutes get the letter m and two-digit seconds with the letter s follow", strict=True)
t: 8h23
